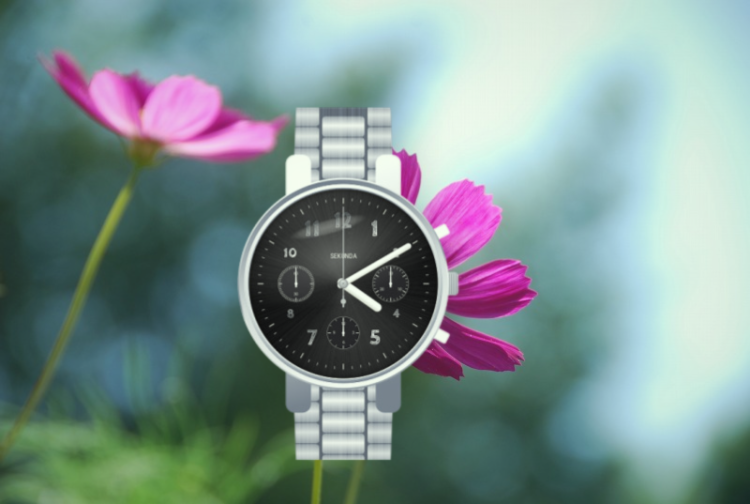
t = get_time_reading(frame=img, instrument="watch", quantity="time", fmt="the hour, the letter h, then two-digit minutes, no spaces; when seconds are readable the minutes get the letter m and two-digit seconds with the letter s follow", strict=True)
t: 4h10
